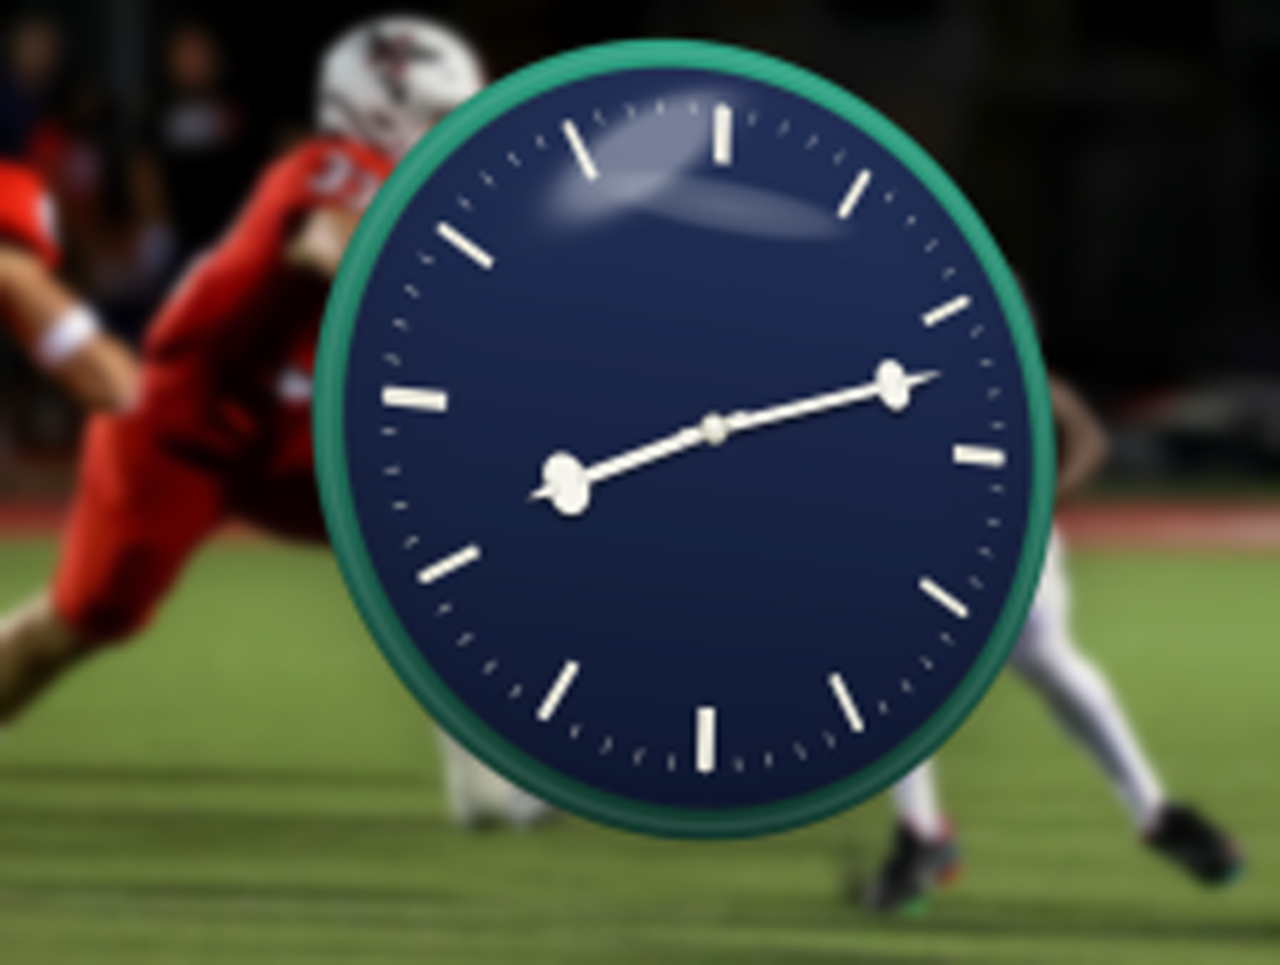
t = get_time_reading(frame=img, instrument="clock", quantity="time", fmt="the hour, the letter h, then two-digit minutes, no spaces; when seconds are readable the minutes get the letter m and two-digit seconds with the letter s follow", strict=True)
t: 8h12
